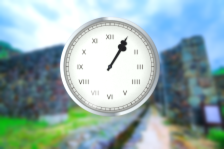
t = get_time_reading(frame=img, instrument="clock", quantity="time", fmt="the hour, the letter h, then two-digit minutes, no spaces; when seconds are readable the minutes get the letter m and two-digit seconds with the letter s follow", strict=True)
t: 1h05
